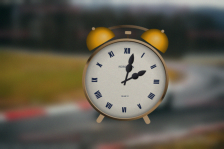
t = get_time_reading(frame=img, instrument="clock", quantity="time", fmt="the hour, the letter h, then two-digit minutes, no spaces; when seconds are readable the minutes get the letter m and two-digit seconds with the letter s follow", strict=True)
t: 2h02
